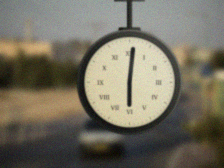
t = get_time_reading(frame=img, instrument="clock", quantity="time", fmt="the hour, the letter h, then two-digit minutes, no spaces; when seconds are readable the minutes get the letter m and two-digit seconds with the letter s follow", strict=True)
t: 6h01
